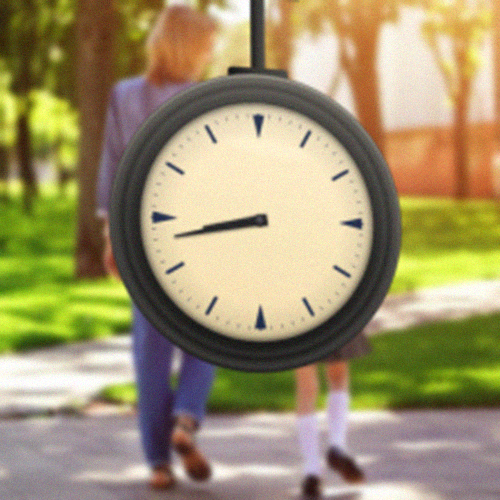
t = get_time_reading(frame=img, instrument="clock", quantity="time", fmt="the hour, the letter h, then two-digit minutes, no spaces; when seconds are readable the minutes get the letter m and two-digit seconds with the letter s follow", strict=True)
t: 8h43
